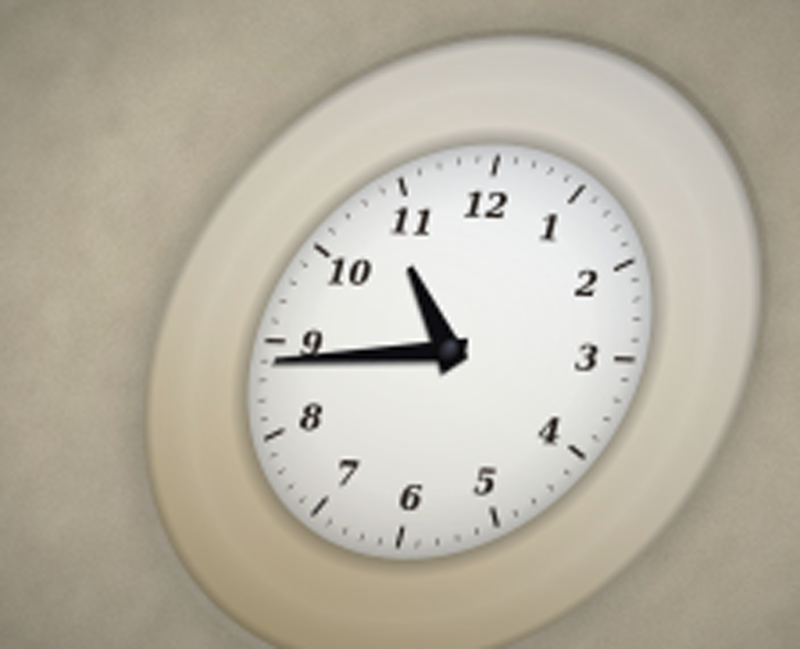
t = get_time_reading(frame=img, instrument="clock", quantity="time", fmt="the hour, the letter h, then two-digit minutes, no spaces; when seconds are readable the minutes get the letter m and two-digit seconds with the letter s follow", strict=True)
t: 10h44
